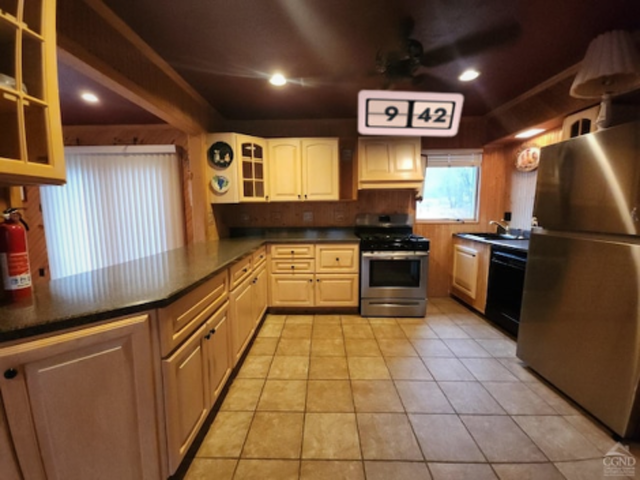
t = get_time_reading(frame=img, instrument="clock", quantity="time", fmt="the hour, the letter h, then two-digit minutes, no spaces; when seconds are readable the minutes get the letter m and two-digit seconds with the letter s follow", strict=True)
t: 9h42
